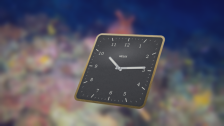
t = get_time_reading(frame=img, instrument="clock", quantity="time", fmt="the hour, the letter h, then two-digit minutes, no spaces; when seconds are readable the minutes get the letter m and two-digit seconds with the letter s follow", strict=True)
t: 10h14
